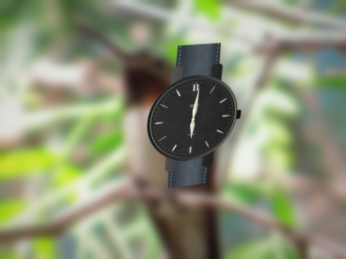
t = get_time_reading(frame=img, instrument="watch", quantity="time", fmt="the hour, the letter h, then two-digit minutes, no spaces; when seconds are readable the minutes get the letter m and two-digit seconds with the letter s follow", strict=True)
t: 6h01
